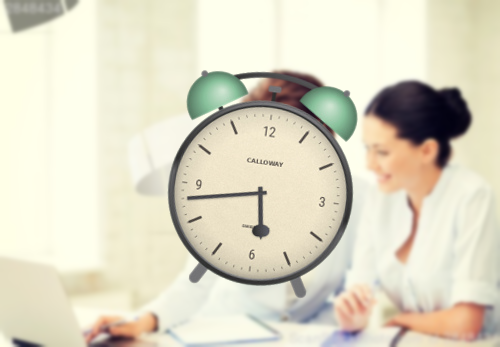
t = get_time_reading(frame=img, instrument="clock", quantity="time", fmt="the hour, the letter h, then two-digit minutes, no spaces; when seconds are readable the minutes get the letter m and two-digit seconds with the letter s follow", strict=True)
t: 5h43
